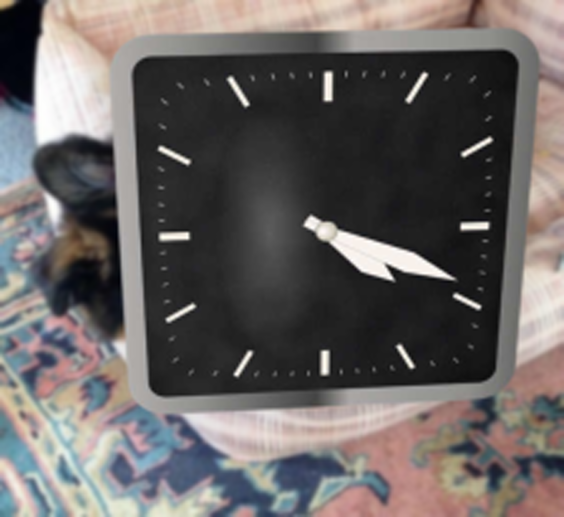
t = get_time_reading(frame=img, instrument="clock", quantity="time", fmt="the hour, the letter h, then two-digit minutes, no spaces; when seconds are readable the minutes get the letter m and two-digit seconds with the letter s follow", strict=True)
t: 4h19
